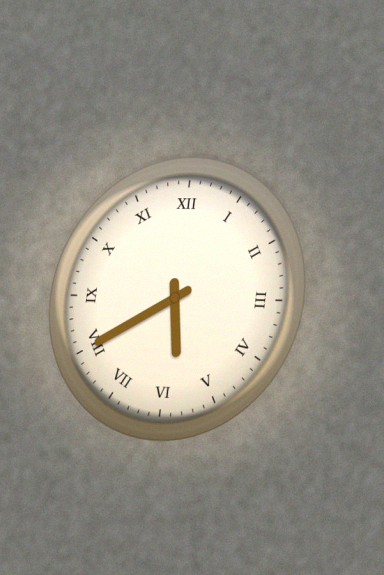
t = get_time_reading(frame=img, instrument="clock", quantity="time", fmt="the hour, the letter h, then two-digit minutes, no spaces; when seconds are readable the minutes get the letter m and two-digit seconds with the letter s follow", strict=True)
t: 5h40
